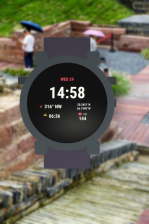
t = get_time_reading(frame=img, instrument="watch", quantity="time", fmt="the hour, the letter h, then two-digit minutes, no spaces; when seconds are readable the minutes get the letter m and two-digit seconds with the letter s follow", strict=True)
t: 14h58
